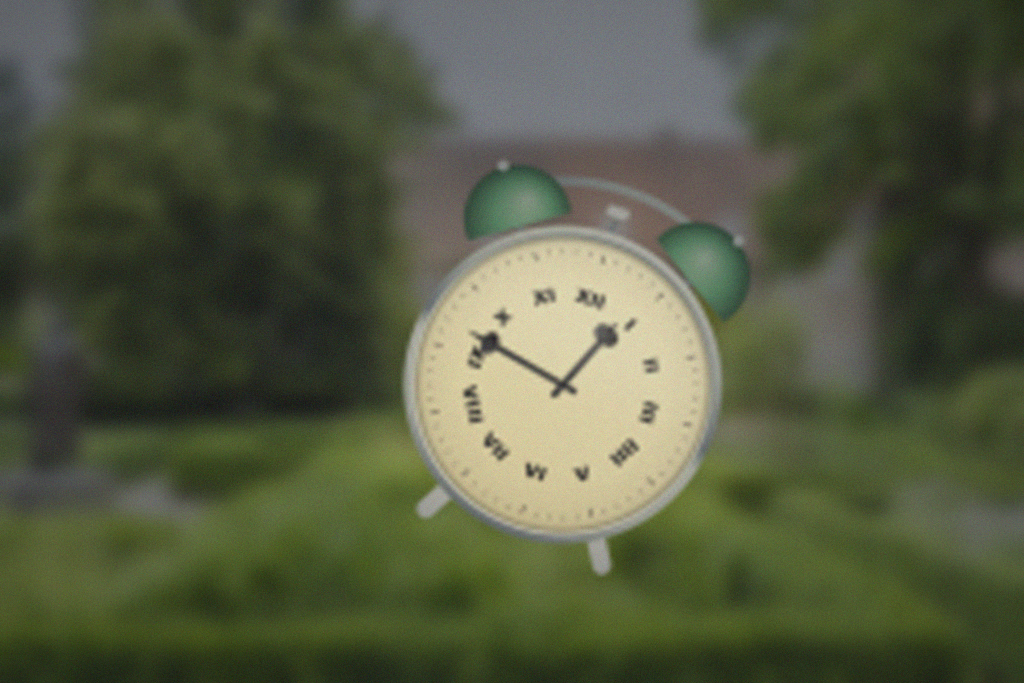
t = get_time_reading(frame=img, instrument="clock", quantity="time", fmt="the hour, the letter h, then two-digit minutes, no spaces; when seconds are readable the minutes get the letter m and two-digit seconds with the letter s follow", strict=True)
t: 12h47
